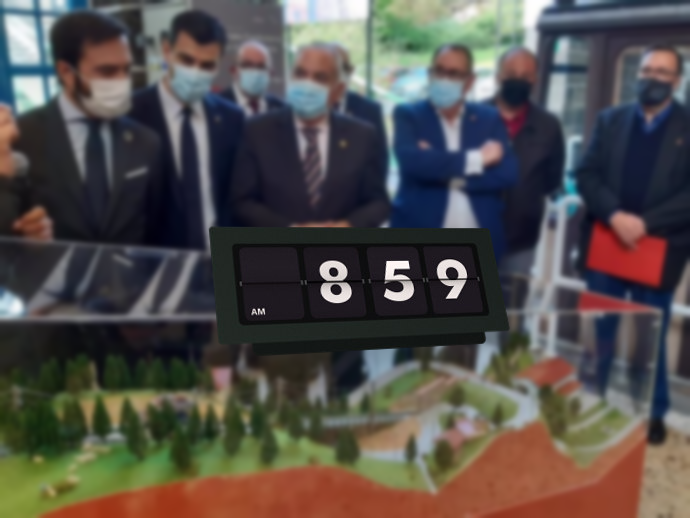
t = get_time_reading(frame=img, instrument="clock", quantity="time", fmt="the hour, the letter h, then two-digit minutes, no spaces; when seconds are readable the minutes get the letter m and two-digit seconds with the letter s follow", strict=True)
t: 8h59
